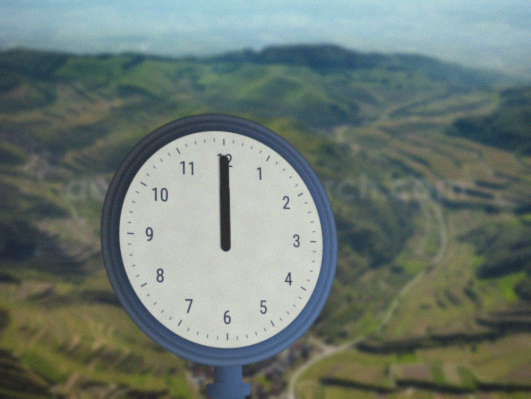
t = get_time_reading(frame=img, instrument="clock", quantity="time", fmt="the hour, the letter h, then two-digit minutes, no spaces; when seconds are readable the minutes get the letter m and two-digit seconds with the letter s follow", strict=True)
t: 12h00
